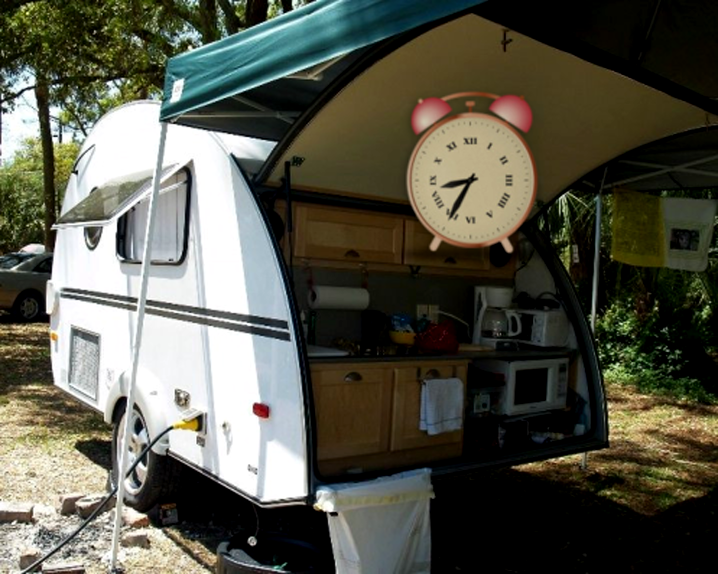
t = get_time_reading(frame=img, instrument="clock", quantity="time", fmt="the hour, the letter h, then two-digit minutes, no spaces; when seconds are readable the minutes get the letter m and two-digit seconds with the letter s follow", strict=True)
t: 8h35
